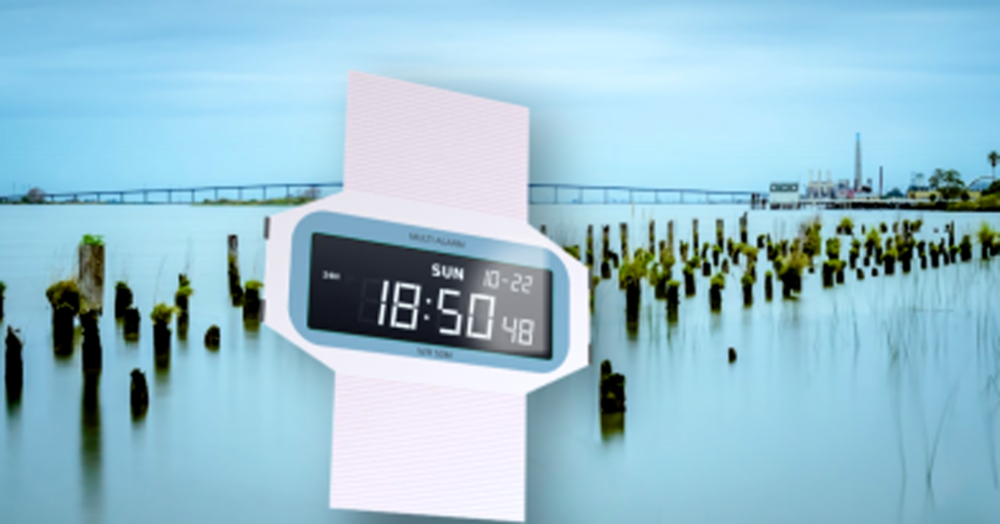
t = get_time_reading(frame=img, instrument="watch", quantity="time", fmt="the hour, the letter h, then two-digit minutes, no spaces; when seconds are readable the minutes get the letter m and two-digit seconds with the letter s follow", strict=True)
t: 18h50m48s
